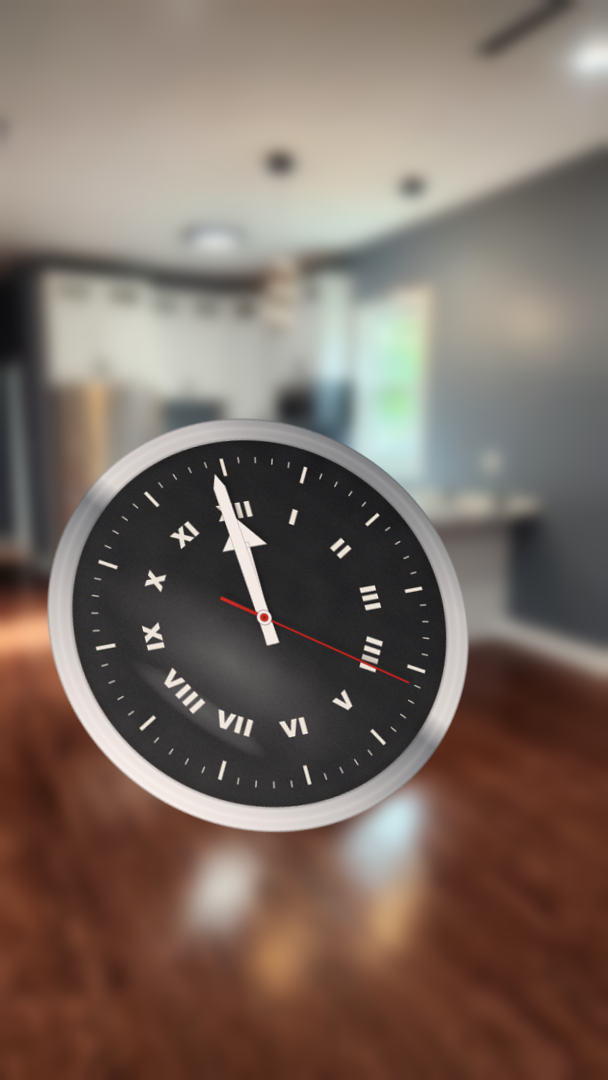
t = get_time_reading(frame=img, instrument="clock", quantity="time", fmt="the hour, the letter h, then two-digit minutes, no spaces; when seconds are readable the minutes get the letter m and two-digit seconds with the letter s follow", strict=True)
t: 11h59m21s
